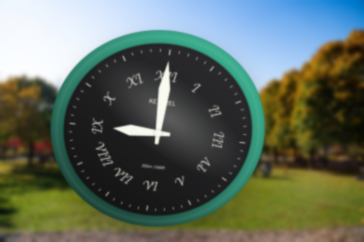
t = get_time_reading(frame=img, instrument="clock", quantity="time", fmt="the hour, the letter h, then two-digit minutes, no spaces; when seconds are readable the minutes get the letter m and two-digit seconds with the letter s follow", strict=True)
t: 9h00
